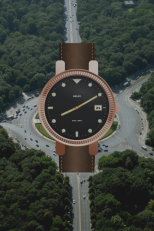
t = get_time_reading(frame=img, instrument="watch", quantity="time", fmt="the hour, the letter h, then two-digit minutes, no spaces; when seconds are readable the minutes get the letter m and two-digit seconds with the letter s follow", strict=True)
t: 8h10
